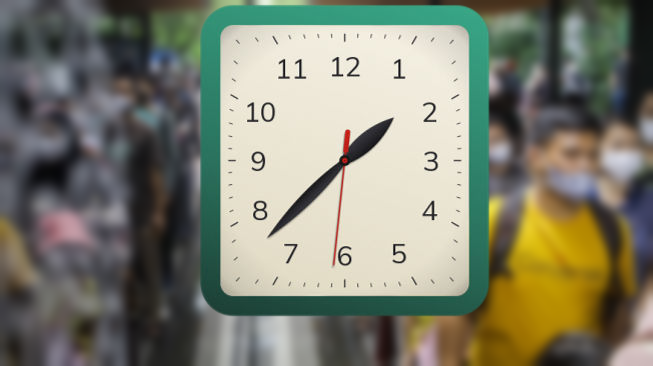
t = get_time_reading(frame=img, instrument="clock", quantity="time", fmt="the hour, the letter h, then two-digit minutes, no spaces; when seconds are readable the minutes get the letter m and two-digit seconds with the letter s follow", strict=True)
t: 1h37m31s
